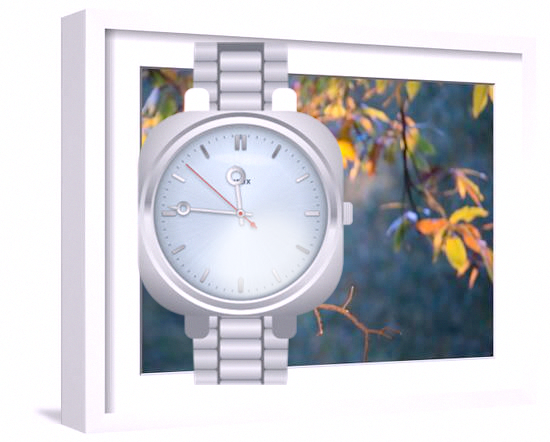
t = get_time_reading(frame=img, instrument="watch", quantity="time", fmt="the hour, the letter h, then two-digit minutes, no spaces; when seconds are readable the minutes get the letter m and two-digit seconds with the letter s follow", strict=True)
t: 11h45m52s
